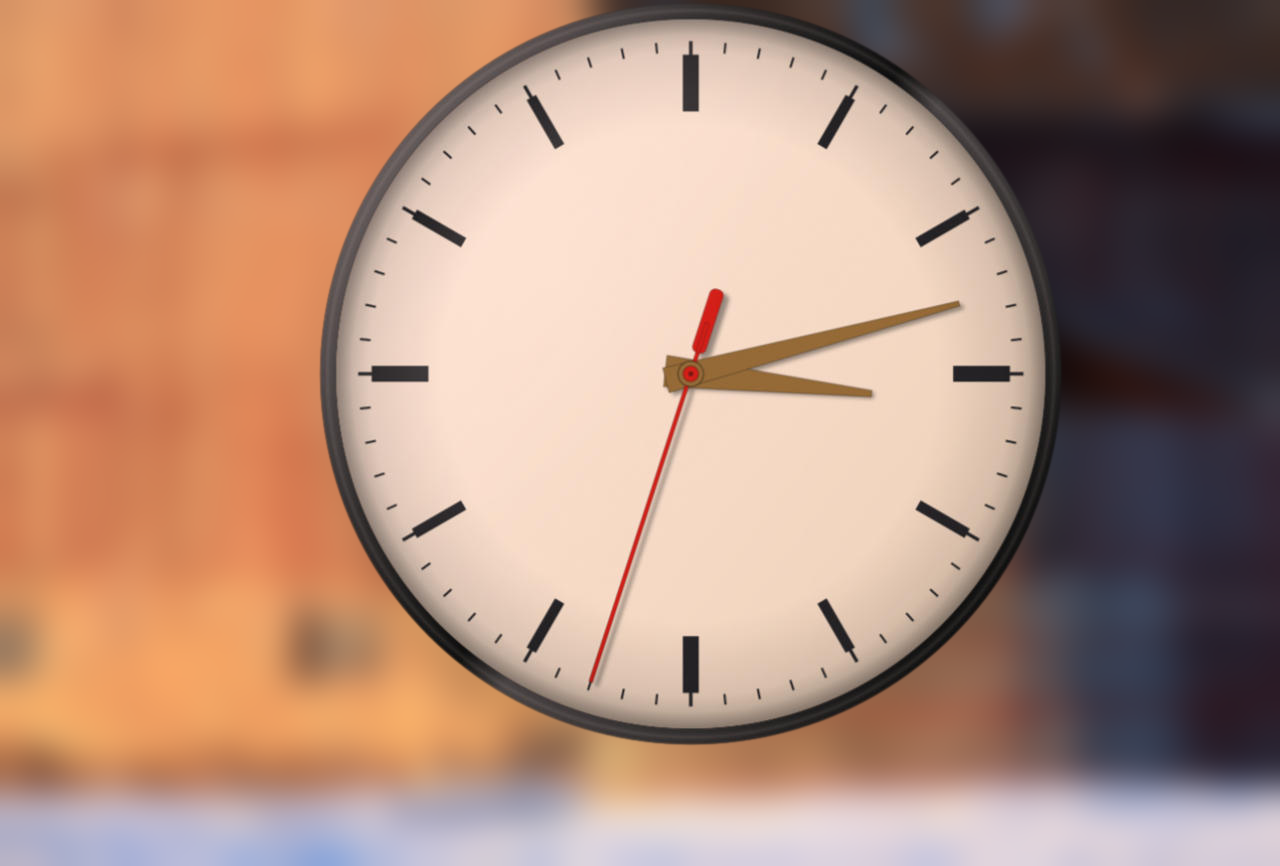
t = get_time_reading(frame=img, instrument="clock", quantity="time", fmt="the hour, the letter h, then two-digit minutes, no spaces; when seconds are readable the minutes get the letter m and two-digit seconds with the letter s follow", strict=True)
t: 3h12m33s
